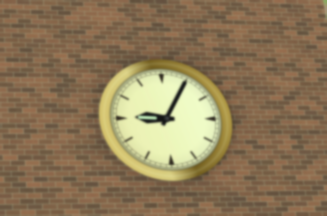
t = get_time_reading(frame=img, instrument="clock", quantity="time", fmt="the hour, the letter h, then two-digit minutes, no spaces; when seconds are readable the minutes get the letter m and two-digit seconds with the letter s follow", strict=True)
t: 9h05
